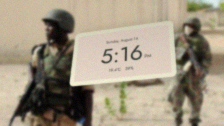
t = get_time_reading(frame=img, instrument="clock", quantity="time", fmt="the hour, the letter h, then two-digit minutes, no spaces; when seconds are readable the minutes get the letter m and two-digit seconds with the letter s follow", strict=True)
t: 5h16
